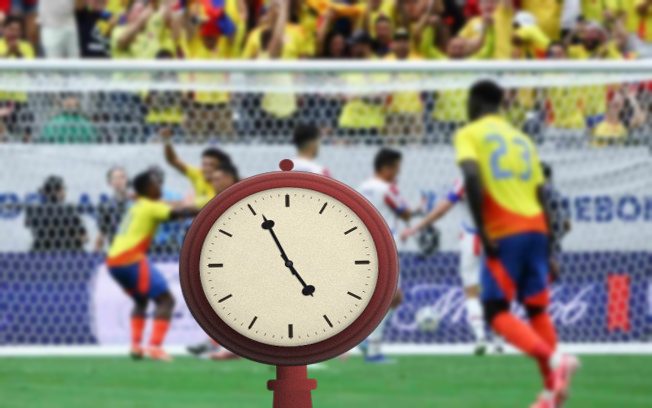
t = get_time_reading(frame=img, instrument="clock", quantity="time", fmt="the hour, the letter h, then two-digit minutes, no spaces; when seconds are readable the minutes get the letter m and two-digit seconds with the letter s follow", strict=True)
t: 4h56
